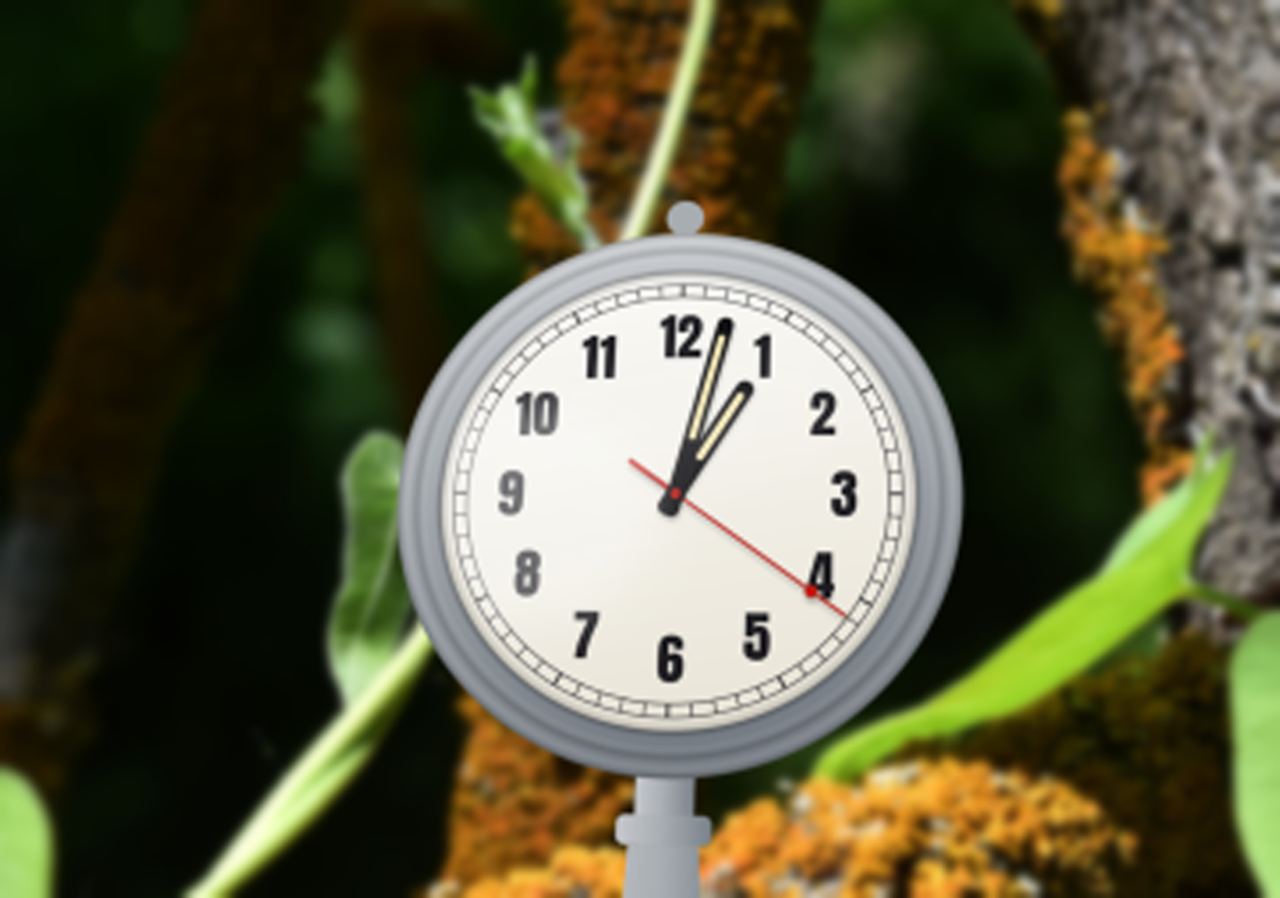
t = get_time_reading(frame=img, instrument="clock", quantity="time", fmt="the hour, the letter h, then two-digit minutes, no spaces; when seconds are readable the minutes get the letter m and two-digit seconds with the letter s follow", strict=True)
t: 1h02m21s
